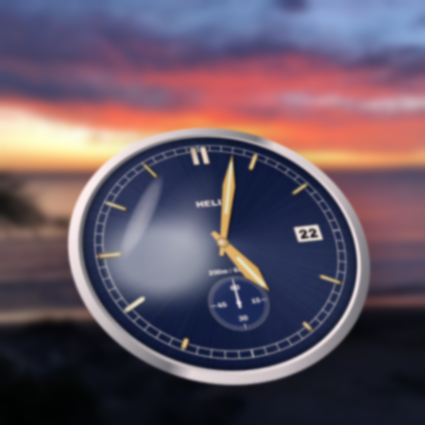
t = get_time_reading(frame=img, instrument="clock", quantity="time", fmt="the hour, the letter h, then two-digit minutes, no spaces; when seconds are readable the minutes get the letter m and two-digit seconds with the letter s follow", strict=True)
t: 5h03
